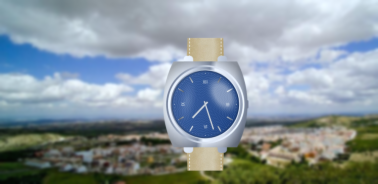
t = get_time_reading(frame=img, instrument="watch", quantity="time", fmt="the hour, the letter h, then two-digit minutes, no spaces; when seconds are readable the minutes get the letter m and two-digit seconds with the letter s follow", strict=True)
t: 7h27
